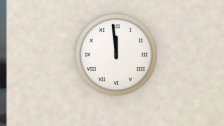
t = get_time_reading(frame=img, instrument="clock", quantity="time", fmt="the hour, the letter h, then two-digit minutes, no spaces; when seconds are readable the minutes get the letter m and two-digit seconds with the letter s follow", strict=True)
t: 11h59
